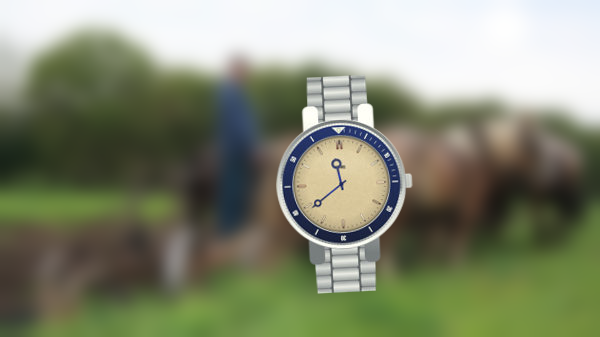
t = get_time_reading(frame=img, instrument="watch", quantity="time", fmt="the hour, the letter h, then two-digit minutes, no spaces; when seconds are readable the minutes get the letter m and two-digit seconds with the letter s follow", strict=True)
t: 11h39
